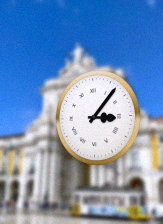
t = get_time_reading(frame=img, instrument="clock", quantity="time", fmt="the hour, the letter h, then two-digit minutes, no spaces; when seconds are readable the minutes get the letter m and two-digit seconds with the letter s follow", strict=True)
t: 3h07
